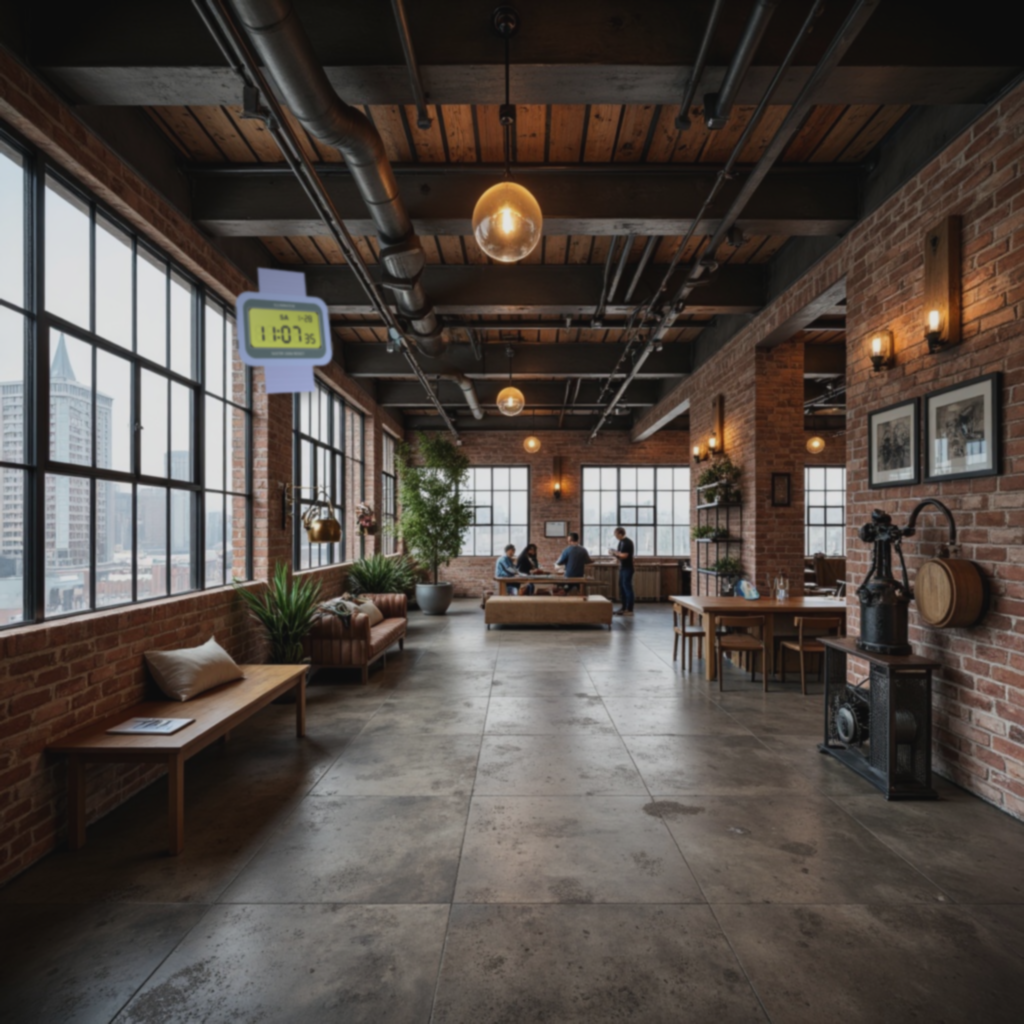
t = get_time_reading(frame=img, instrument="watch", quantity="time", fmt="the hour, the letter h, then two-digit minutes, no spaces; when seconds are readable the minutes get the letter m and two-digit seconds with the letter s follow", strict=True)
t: 11h07
